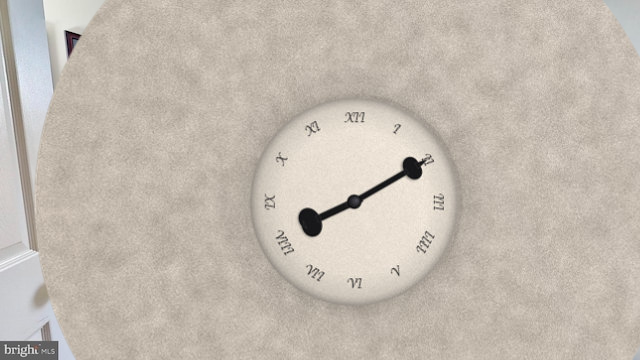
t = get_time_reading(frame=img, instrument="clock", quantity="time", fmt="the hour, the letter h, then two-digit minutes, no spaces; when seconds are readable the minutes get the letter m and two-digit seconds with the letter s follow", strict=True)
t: 8h10
